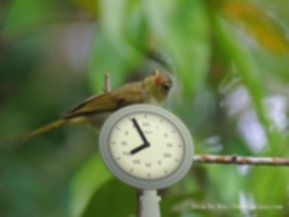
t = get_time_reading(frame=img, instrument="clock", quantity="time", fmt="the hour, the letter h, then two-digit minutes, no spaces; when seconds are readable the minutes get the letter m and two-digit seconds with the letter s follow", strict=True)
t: 7h56
